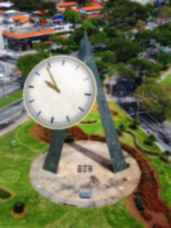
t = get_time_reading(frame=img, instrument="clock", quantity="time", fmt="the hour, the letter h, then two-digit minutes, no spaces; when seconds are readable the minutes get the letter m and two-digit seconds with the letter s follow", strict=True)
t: 9h54
